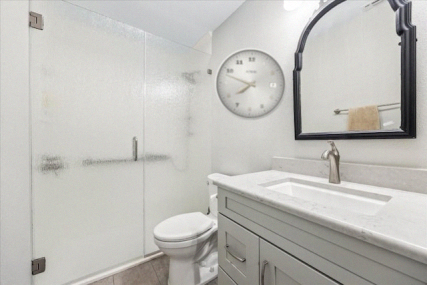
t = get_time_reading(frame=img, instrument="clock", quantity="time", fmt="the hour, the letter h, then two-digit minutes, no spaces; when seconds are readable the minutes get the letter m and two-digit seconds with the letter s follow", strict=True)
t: 7h48
